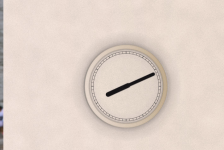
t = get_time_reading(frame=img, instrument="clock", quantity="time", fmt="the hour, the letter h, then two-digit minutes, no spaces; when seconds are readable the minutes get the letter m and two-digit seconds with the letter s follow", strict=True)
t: 8h11
